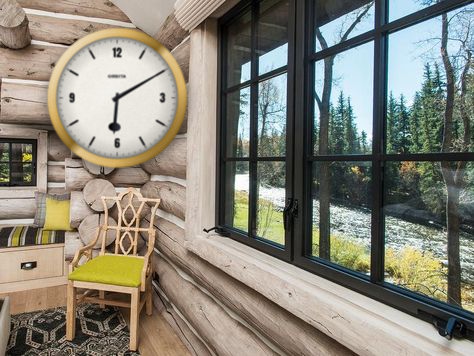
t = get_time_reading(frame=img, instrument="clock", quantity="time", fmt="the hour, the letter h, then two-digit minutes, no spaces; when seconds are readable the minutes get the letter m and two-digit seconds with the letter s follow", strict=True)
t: 6h10
